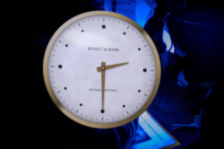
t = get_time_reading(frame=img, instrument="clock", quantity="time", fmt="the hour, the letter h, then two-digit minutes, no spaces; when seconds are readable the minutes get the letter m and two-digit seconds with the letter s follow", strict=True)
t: 2h30
